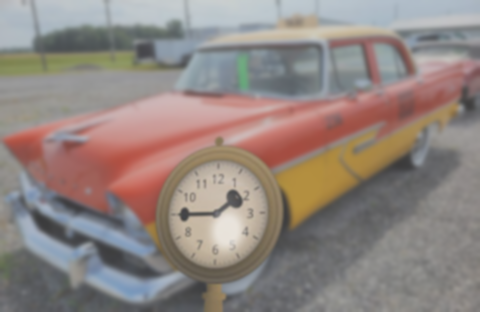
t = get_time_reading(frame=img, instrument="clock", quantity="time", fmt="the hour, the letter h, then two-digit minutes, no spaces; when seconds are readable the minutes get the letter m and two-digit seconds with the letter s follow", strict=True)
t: 1h45
